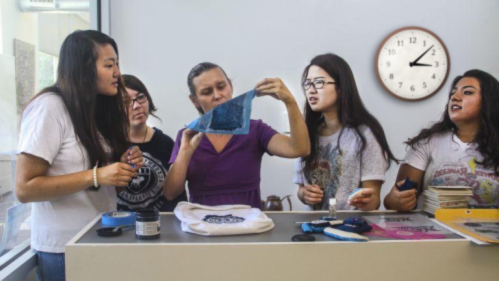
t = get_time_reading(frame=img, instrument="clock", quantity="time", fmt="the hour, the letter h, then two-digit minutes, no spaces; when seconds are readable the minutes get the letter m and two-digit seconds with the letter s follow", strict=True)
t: 3h08
